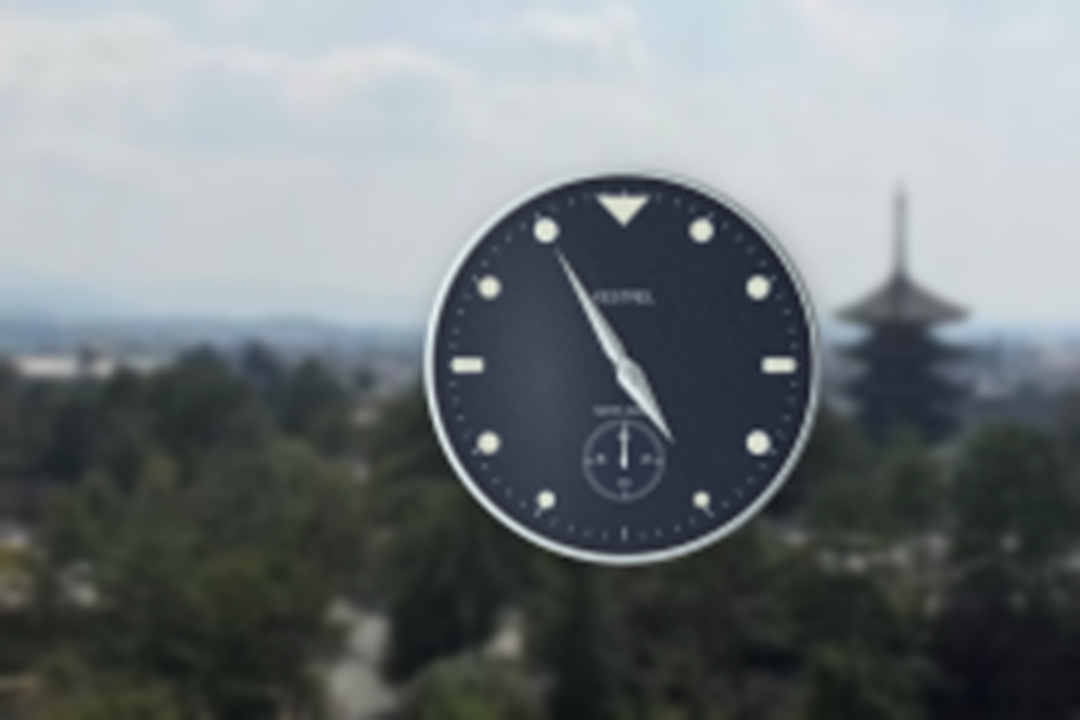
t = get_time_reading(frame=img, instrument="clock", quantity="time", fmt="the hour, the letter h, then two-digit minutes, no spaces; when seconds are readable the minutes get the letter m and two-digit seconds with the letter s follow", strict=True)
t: 4h55
